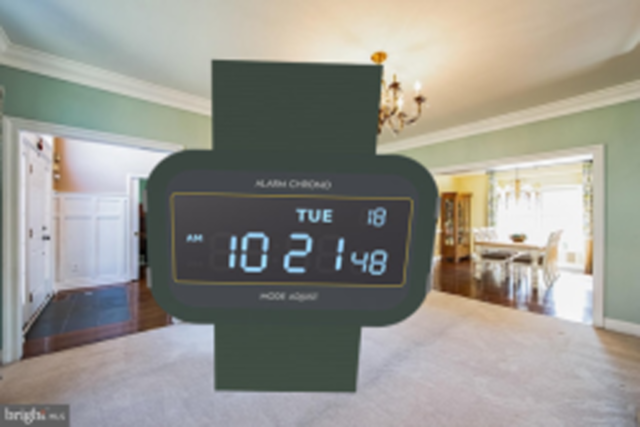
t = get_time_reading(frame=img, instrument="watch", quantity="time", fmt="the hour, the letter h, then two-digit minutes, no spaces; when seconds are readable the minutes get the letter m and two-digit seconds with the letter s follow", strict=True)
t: 10h21m48s
